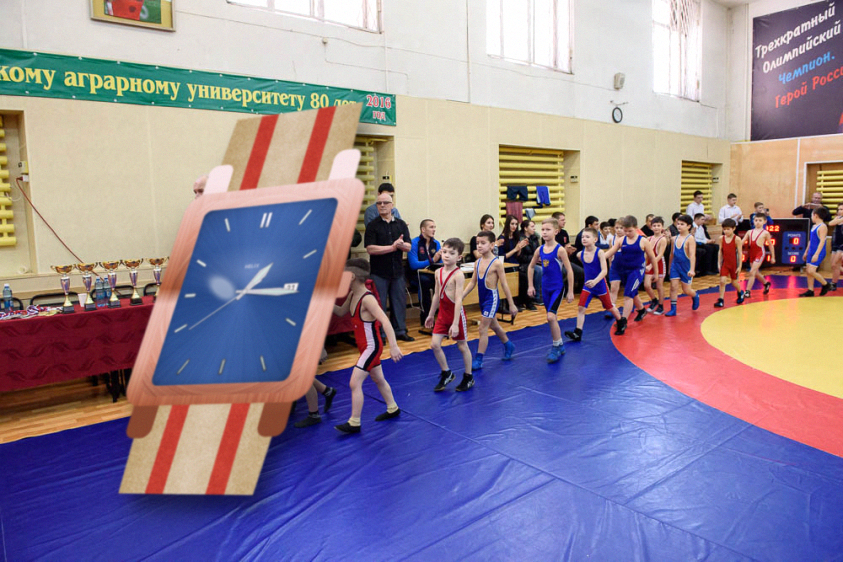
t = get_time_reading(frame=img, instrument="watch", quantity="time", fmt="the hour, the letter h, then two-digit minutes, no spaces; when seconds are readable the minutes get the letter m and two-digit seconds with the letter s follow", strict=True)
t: 1h15m39s
